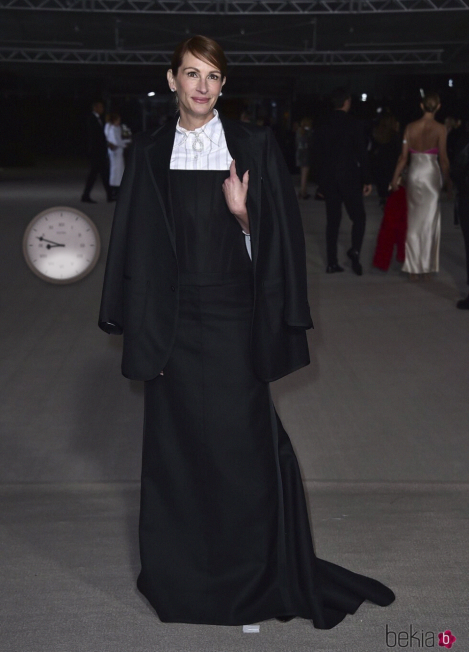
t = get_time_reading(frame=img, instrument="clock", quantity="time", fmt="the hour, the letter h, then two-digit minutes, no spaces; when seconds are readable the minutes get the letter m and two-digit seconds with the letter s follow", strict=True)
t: 8h48
